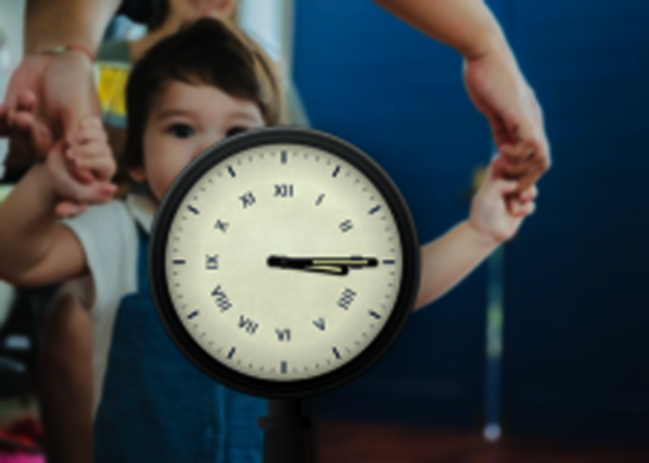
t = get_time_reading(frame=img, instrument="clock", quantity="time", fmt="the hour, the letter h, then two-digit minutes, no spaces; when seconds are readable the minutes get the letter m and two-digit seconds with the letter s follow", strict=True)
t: 3h15
